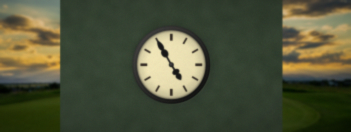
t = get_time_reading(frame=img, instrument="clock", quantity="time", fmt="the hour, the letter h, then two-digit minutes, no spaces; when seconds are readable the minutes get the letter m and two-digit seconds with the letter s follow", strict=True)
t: 4h55
